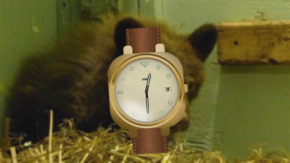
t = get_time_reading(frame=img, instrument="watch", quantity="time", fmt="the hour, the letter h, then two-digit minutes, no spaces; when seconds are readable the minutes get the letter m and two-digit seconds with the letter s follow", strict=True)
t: 12h30
